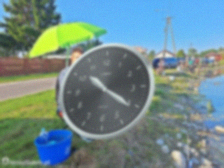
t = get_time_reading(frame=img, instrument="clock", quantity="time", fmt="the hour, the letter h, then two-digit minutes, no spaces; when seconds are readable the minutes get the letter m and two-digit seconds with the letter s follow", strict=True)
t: 10h21
